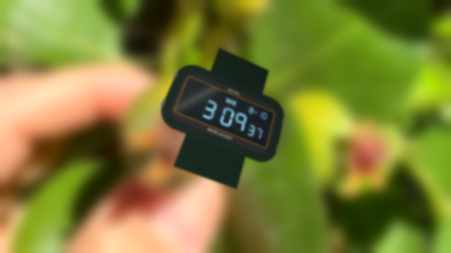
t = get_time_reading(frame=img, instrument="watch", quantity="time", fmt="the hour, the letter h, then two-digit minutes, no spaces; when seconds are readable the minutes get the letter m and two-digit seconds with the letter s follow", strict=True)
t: 3h09m37s
